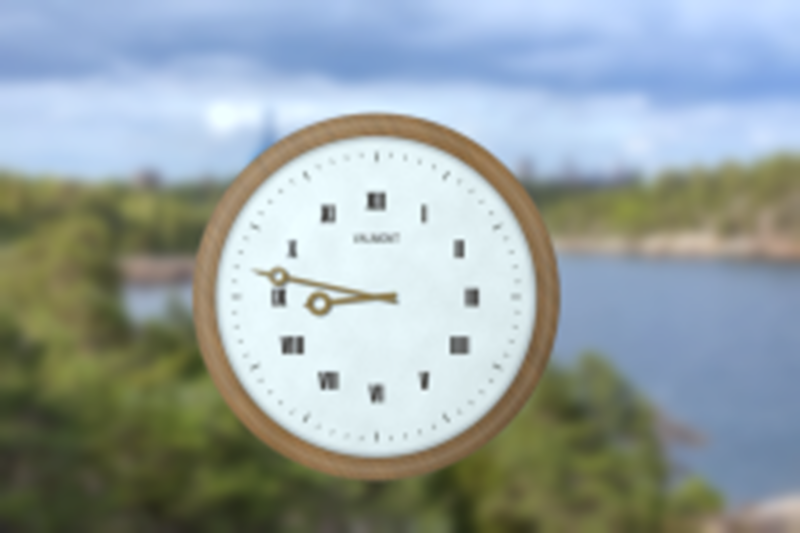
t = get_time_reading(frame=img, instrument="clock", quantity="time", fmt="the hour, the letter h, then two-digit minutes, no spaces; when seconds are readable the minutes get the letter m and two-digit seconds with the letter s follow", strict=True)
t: 8h47
